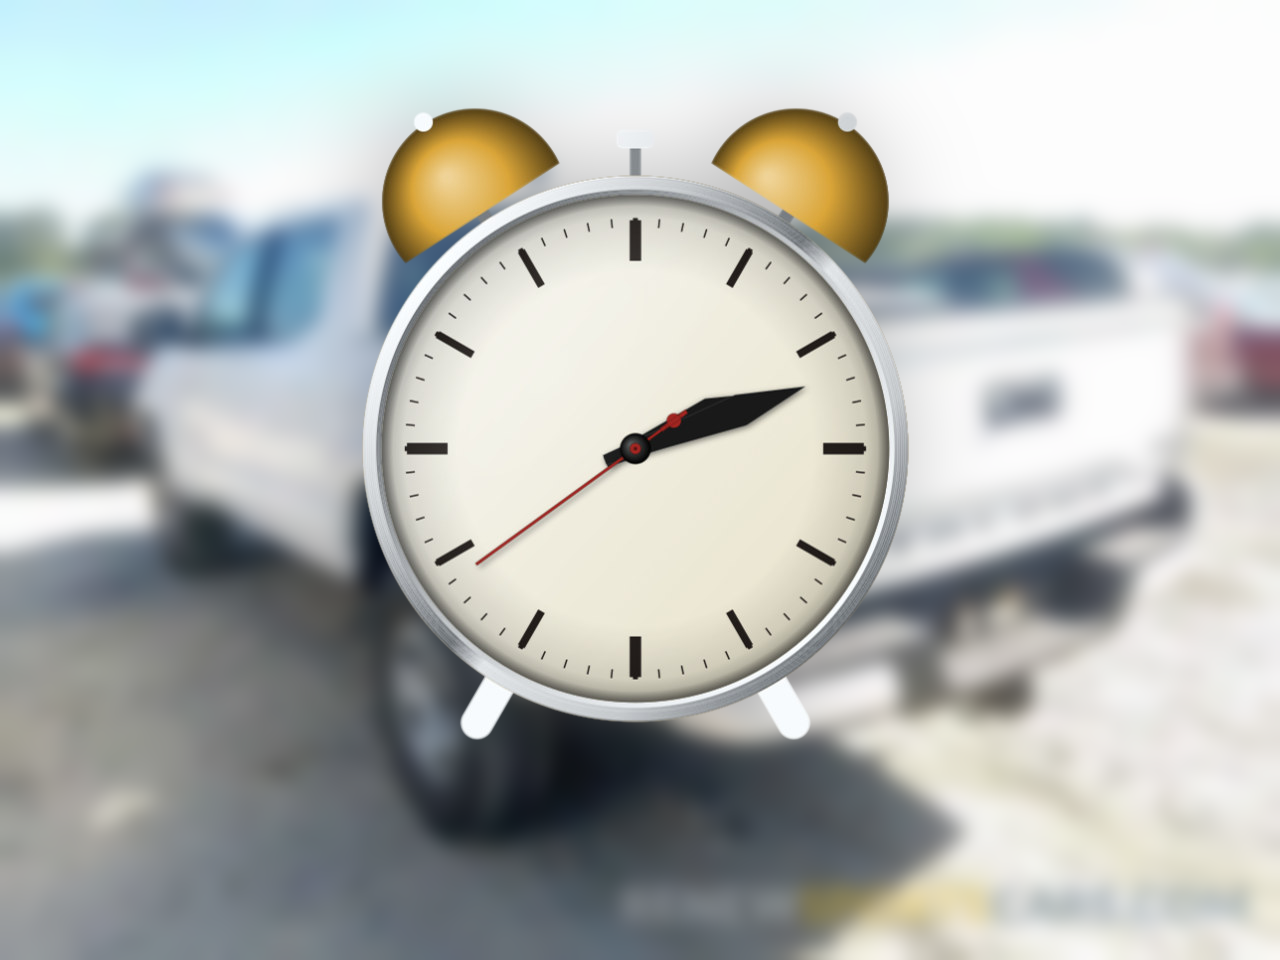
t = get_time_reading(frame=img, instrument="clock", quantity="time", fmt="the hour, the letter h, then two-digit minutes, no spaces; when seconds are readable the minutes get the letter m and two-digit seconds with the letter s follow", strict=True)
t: 2h11m39s
